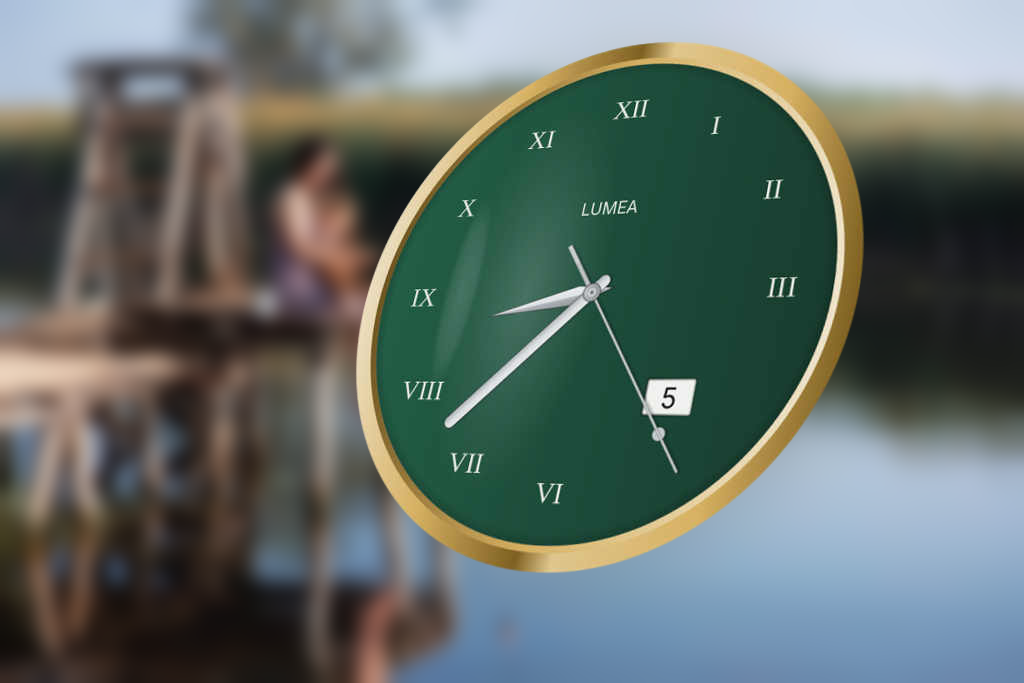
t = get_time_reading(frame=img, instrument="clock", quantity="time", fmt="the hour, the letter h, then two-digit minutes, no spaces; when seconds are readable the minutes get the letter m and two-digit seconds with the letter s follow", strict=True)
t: 8h37m24s
